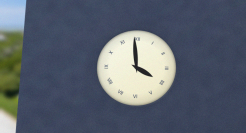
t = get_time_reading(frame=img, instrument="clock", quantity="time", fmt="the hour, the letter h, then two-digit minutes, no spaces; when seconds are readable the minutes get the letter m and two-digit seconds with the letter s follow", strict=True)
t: 3h59
